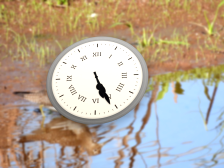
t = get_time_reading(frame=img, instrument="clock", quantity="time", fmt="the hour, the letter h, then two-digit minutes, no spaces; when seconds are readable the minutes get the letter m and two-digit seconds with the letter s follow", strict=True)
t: 5h26
